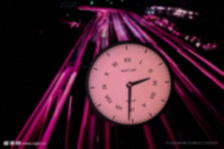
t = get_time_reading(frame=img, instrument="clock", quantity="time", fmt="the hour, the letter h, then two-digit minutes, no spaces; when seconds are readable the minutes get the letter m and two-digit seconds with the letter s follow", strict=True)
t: 2h31
